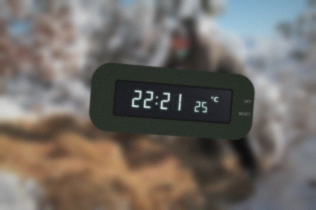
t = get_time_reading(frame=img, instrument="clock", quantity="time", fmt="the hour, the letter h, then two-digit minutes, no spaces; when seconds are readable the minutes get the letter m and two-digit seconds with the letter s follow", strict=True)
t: 22h21
